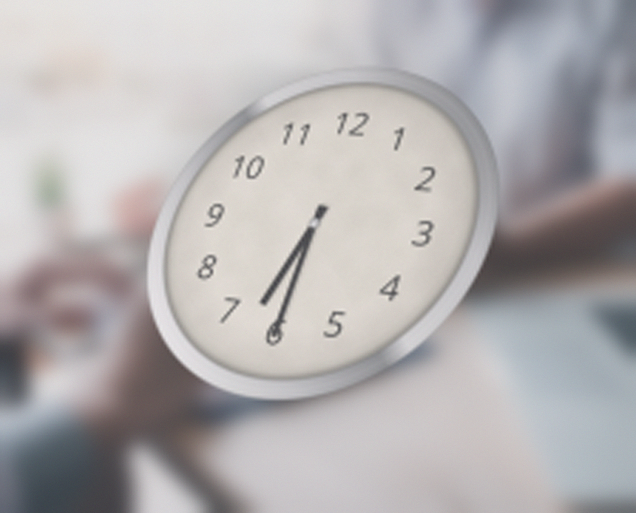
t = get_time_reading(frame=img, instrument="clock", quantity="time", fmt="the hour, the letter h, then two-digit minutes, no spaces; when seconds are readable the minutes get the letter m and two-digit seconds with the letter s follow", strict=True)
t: 6h30
